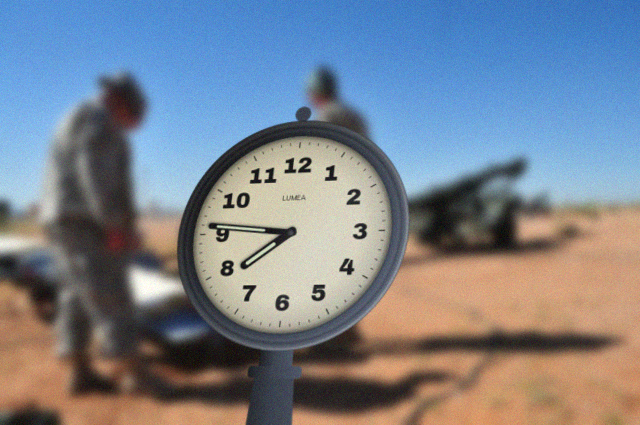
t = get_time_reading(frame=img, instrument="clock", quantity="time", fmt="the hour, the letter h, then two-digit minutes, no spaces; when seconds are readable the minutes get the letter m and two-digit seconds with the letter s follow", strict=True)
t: 7h46
